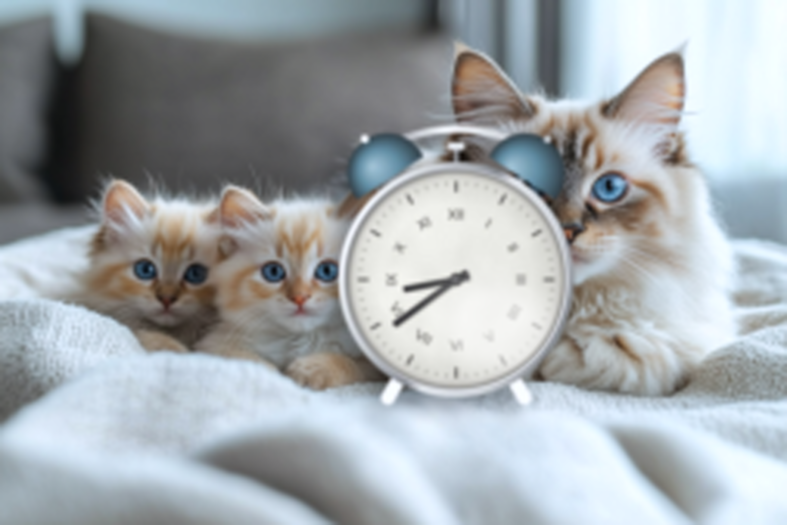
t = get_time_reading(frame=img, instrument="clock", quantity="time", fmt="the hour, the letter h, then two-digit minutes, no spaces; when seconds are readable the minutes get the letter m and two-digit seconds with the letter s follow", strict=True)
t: 8h39
